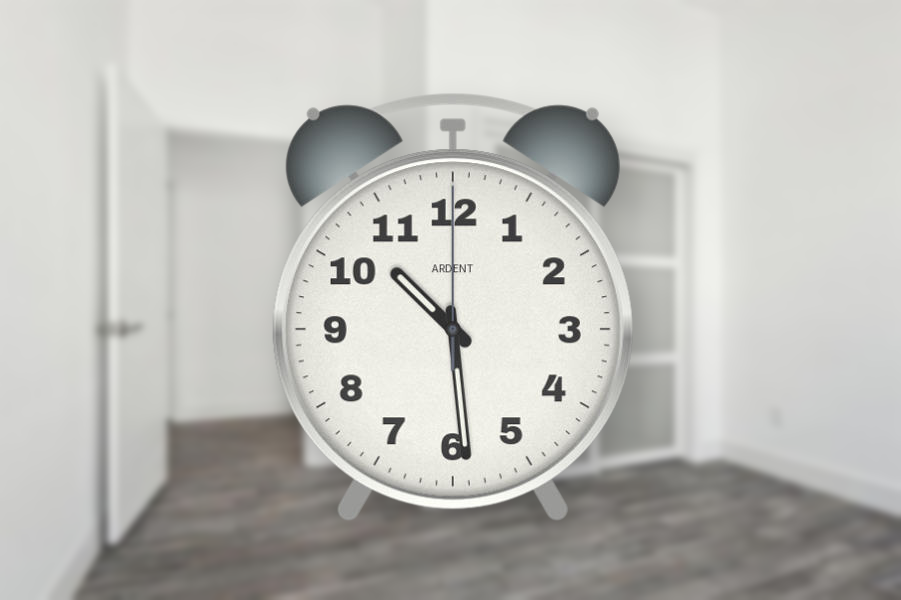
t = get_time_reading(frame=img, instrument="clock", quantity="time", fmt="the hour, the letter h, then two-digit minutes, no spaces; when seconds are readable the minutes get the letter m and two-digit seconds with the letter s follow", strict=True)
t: 10h29m00s
